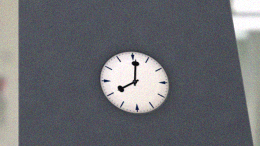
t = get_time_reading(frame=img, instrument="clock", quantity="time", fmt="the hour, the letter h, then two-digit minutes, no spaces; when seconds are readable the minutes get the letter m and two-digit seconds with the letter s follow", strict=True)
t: 8h01
